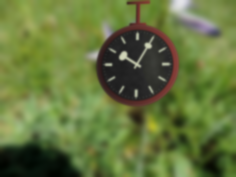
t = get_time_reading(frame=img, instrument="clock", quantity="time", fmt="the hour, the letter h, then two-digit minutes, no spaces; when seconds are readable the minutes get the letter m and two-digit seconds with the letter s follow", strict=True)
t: 10h05
